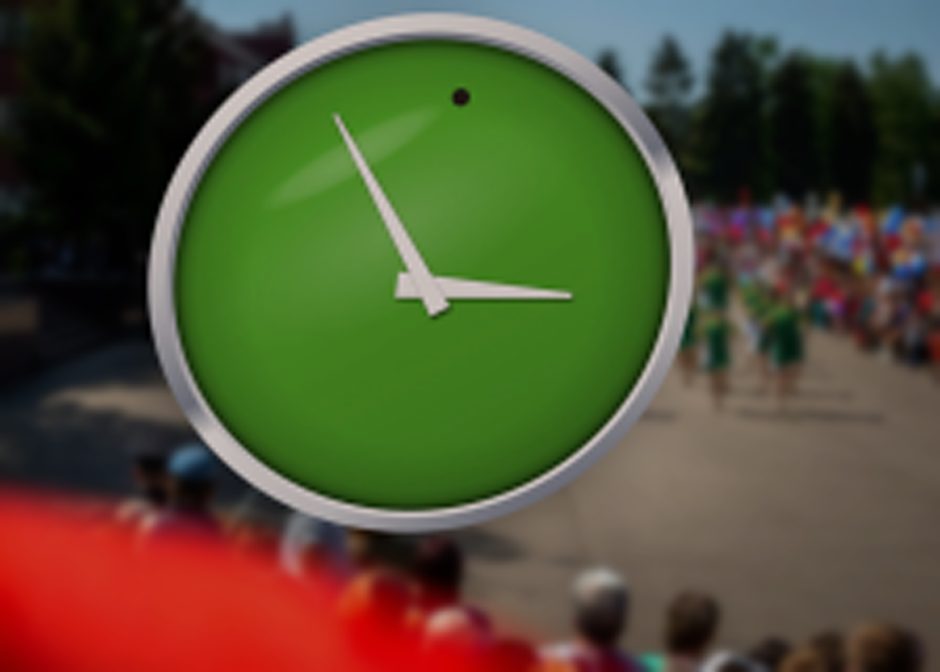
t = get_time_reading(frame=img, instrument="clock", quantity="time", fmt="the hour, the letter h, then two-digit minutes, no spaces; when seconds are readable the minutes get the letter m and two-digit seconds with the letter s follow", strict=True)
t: 2h54
